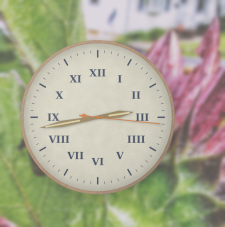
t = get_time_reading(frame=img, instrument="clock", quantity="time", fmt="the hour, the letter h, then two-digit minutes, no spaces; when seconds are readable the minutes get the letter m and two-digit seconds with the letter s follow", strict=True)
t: 2h43m16s
